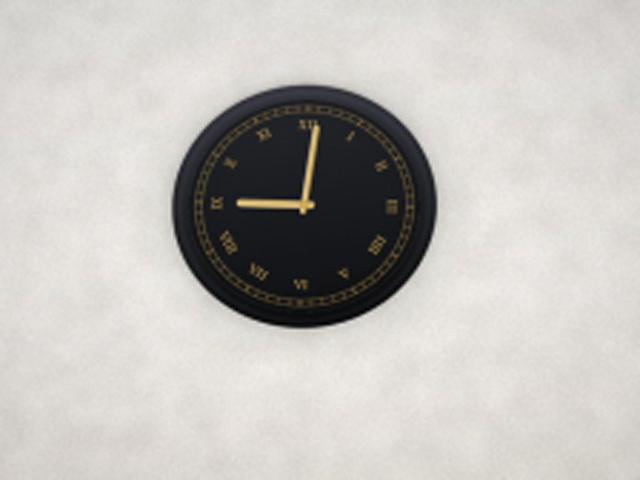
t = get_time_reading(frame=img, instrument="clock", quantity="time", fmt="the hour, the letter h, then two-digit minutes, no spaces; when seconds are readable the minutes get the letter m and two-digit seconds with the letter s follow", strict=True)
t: 9h01
